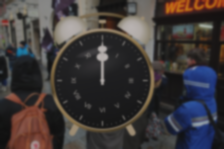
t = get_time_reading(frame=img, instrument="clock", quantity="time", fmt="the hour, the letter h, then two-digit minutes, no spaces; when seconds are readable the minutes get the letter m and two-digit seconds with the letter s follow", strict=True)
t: 12h00
